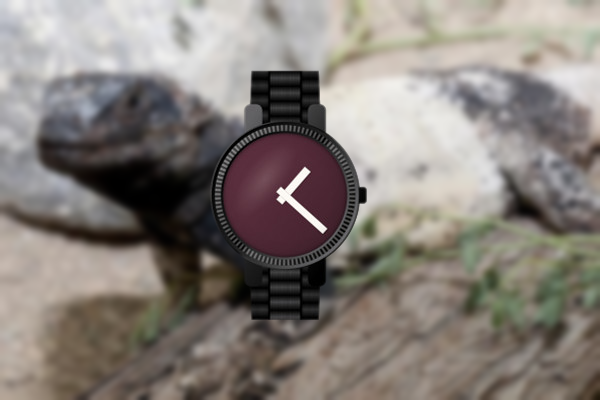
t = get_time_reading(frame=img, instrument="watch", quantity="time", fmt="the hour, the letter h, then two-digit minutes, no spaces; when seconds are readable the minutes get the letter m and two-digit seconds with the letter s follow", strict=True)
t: 1h22
